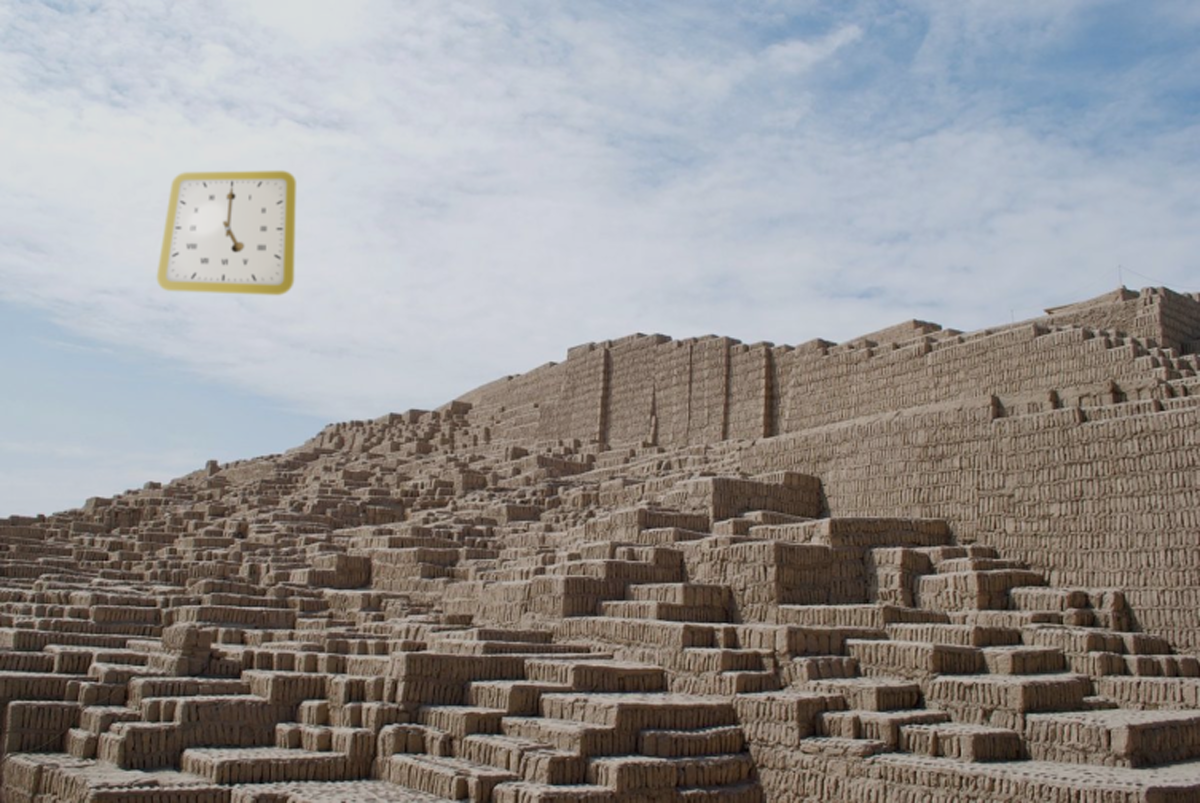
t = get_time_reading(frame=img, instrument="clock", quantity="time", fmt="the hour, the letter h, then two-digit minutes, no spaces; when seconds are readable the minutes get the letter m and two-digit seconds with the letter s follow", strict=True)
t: 5h00
